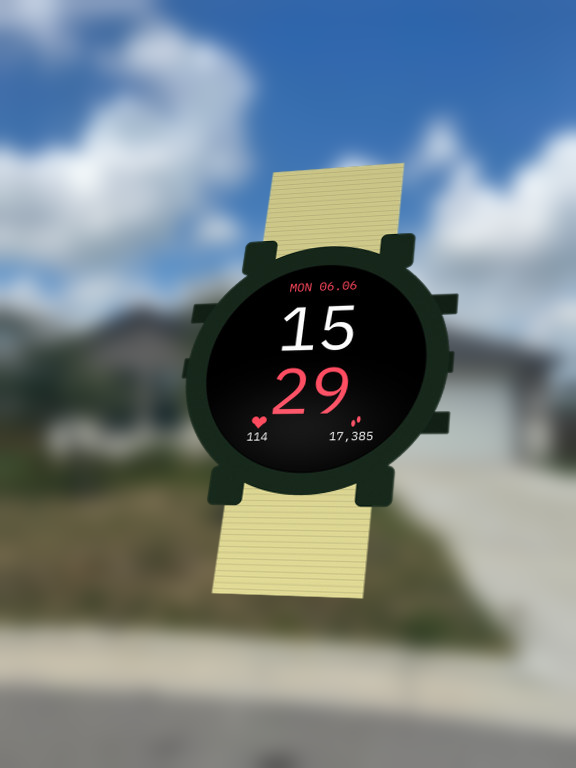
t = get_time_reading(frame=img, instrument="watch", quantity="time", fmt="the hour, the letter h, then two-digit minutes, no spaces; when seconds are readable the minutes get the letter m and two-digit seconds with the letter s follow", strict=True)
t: 15h29
